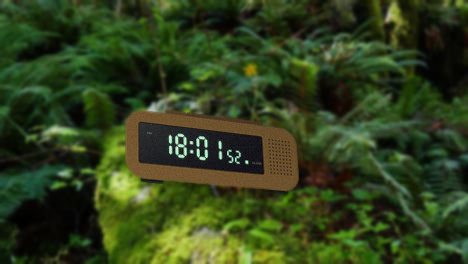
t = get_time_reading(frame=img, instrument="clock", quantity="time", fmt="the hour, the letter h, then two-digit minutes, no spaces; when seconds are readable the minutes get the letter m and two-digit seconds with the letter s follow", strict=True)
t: 18h01m52s
